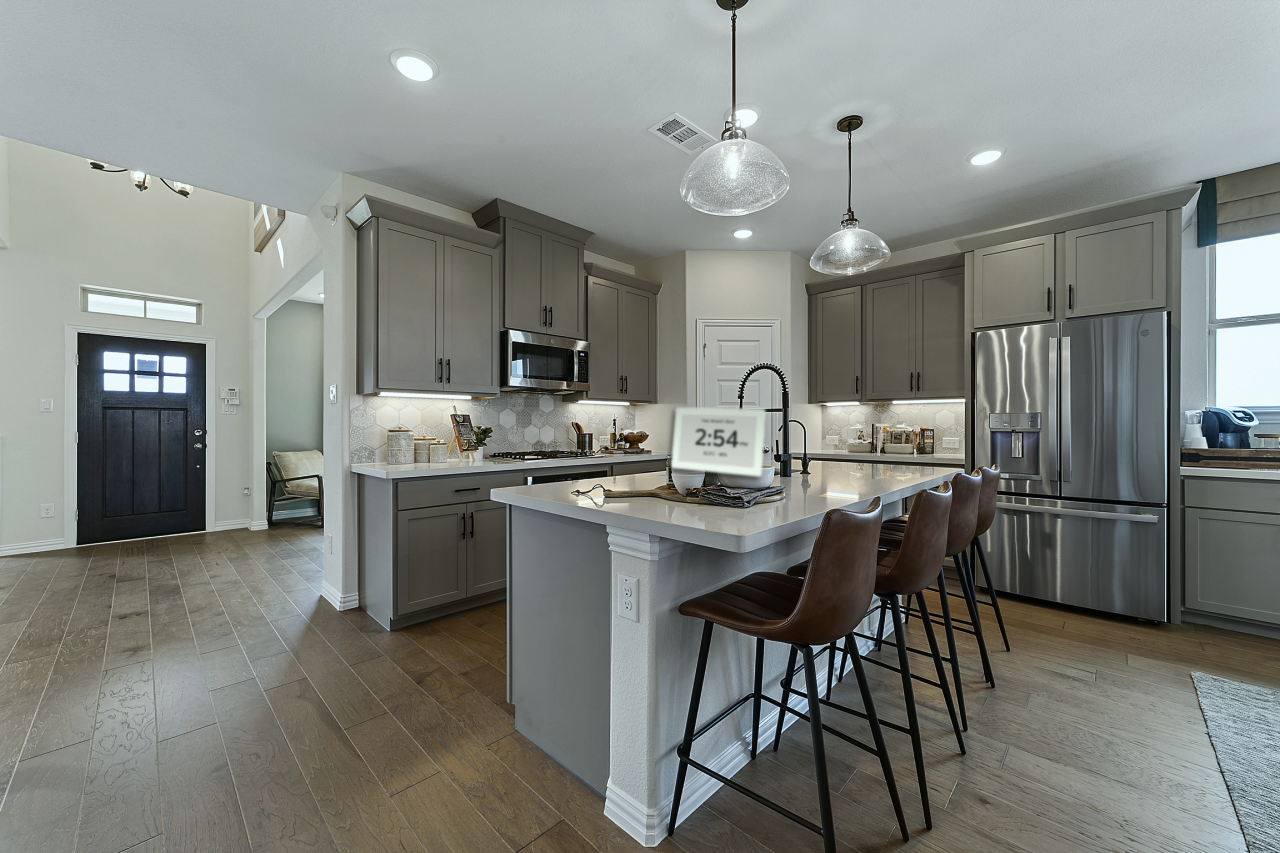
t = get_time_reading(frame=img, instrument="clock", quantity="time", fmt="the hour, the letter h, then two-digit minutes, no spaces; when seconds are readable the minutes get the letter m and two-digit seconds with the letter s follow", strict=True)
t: 2h54
